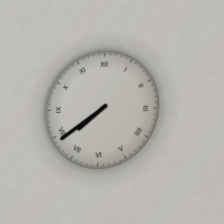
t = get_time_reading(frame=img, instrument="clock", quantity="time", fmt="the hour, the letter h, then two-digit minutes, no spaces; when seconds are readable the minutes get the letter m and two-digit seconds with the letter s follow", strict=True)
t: 7h39
